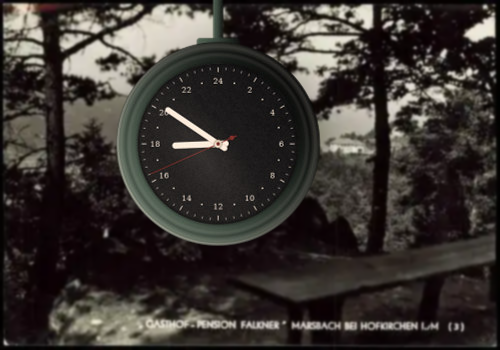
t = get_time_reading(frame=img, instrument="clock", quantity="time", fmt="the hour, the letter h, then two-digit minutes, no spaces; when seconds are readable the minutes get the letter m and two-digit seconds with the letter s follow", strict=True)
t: 17h50m41s
